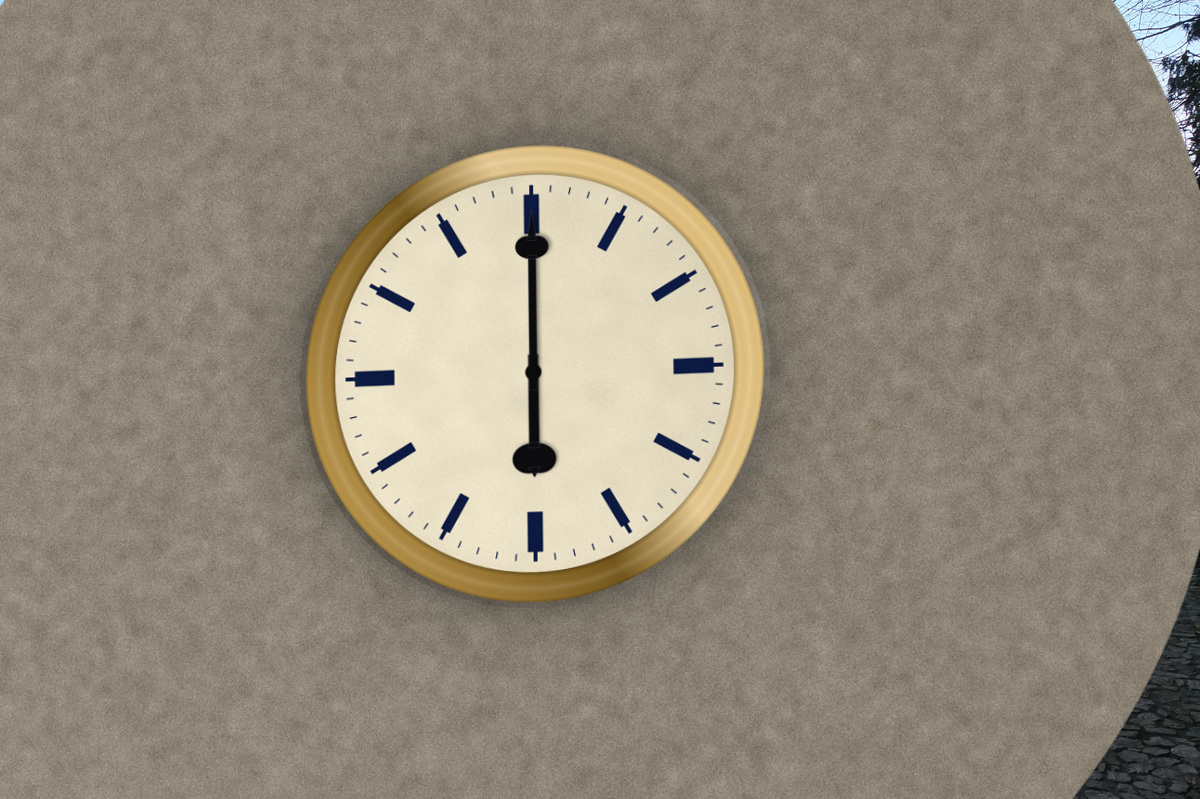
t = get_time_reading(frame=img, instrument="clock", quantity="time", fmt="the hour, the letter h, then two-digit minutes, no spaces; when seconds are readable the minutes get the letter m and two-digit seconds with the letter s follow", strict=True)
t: 6h00
